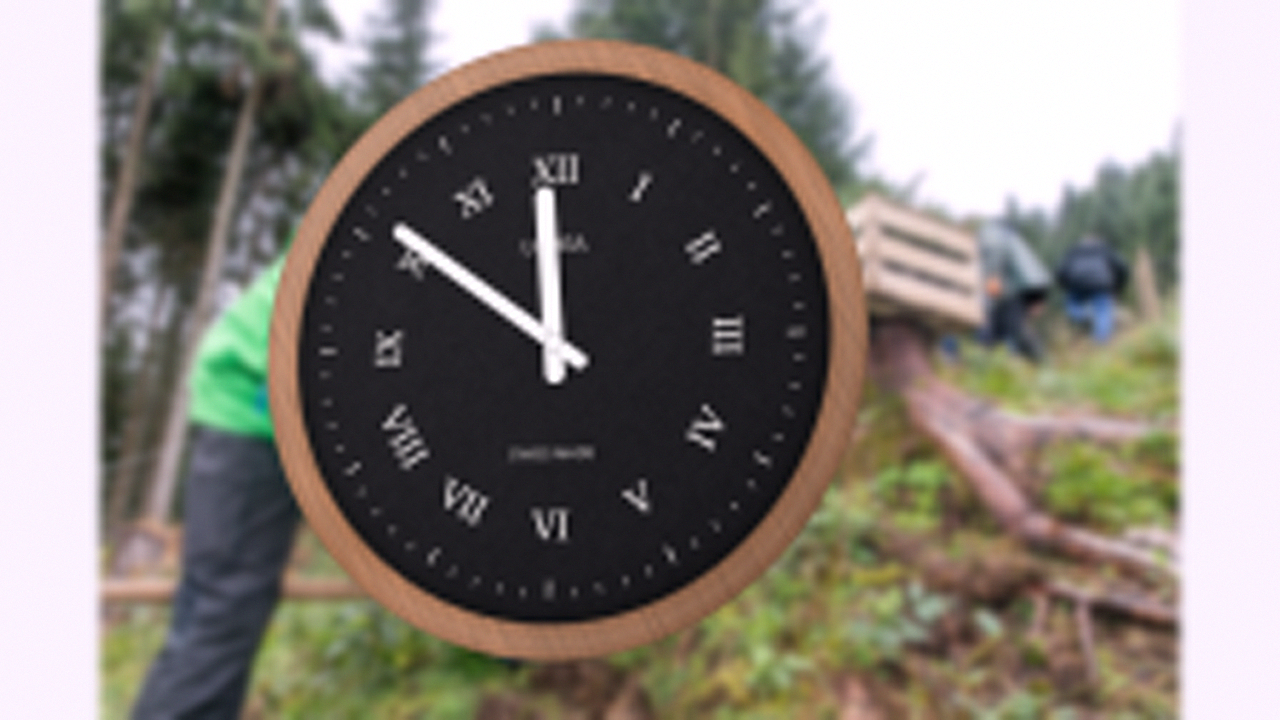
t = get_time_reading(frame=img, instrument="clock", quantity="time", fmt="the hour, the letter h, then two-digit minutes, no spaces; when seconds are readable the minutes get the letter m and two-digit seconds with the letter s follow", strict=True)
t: 11h51
